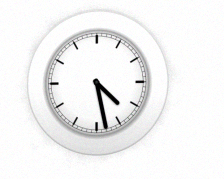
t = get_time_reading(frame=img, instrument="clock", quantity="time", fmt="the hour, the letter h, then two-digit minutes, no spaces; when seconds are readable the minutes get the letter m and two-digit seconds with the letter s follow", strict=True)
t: 4h28
